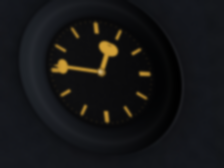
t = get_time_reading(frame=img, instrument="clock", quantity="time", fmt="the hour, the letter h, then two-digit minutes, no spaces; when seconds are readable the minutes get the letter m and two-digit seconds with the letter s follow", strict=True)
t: 12h46
